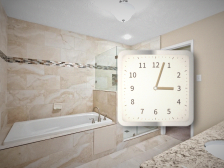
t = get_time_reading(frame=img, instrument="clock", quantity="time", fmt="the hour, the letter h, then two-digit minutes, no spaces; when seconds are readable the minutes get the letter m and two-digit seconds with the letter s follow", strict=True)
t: 3h03
